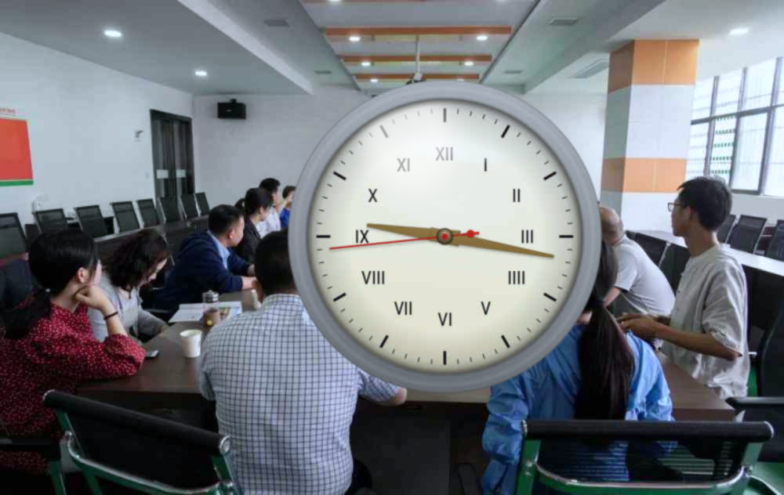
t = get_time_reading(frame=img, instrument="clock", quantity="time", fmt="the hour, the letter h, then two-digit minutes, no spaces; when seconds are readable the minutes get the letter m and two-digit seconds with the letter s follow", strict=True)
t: 9h16m44s
